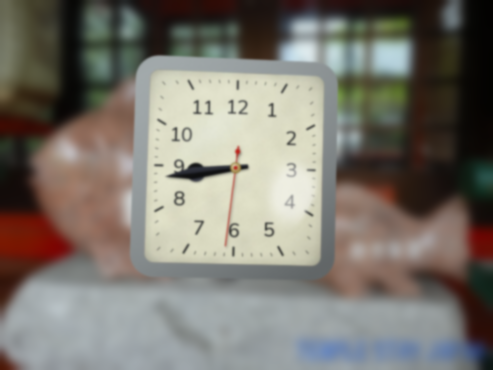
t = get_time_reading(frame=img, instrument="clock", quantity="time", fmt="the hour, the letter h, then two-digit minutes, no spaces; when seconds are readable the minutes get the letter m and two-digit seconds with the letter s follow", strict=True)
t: 8h43m31s
